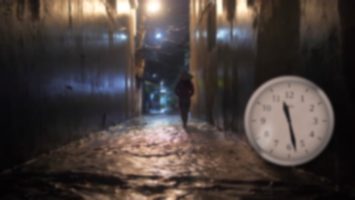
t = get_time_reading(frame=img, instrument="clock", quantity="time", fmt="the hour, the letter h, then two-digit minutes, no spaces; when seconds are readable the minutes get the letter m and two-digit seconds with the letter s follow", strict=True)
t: 11h28
